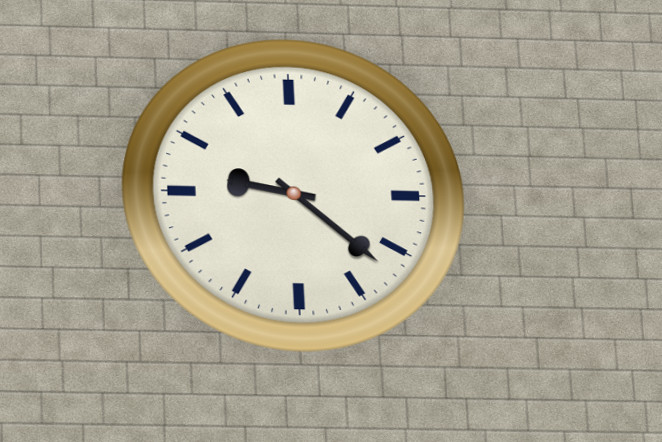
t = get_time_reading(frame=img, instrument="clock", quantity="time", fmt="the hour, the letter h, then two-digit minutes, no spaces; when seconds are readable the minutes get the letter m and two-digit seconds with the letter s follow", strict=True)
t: 9h22
